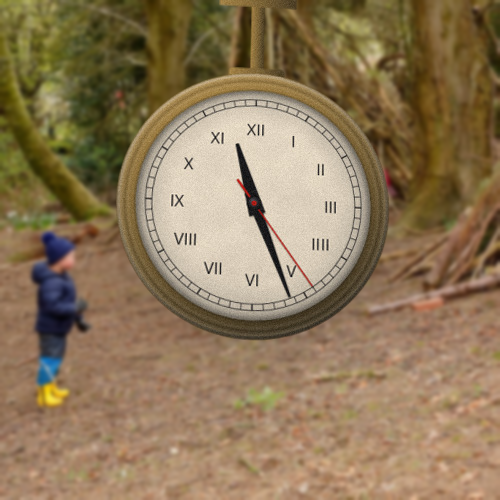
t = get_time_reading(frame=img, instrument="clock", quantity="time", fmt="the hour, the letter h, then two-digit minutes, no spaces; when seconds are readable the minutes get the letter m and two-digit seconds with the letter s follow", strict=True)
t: 11h26m24s
